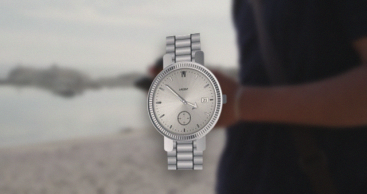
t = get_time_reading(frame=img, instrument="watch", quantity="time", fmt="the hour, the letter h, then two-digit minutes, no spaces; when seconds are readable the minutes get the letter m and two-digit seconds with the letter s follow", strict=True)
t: 3h52
